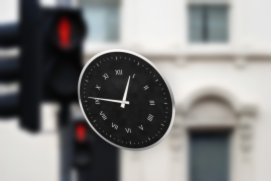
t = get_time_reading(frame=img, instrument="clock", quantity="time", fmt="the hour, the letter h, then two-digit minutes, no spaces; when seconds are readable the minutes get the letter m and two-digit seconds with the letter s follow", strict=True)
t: 12h46
